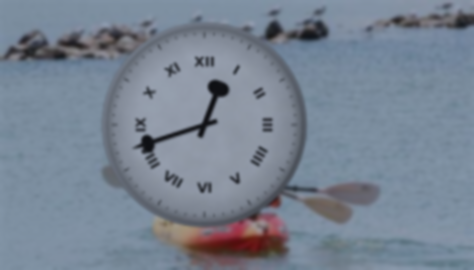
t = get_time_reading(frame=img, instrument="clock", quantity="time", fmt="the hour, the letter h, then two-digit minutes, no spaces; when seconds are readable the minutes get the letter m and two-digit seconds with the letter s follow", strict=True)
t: 12h42
